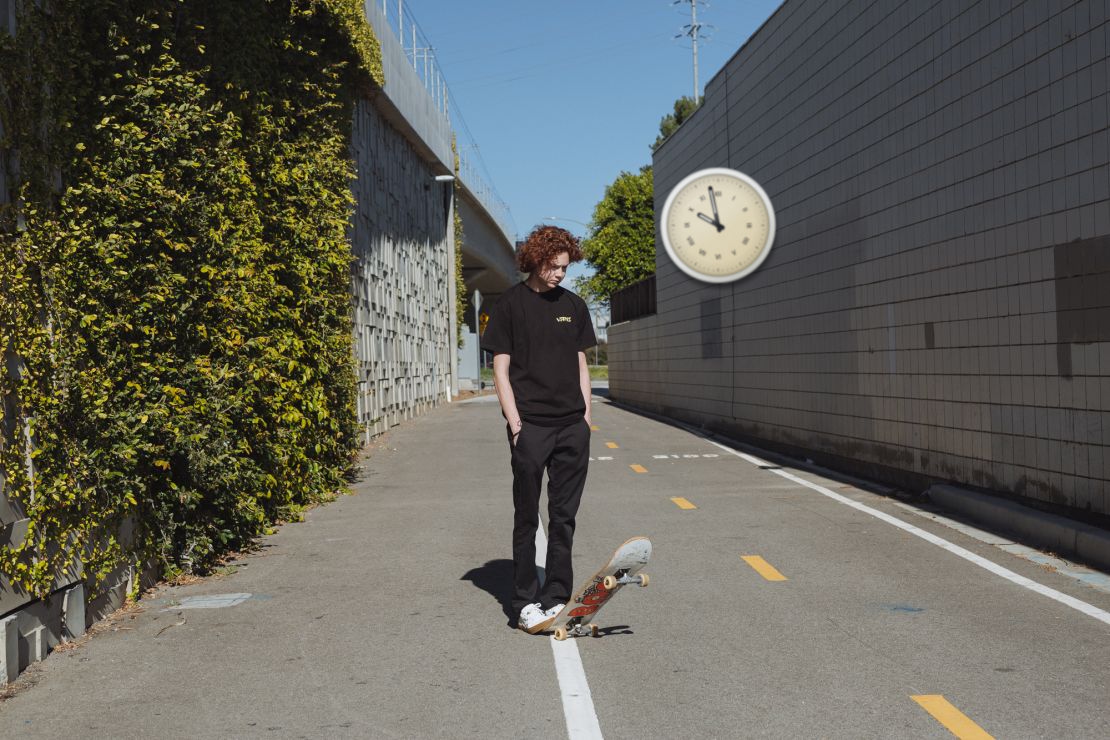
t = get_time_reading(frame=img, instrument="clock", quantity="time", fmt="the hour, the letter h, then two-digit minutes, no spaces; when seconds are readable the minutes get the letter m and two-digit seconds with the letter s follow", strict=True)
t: 9h58
